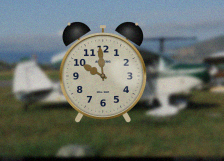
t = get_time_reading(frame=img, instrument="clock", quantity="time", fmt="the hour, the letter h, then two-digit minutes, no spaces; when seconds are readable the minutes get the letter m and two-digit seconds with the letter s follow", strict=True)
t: 9h59
